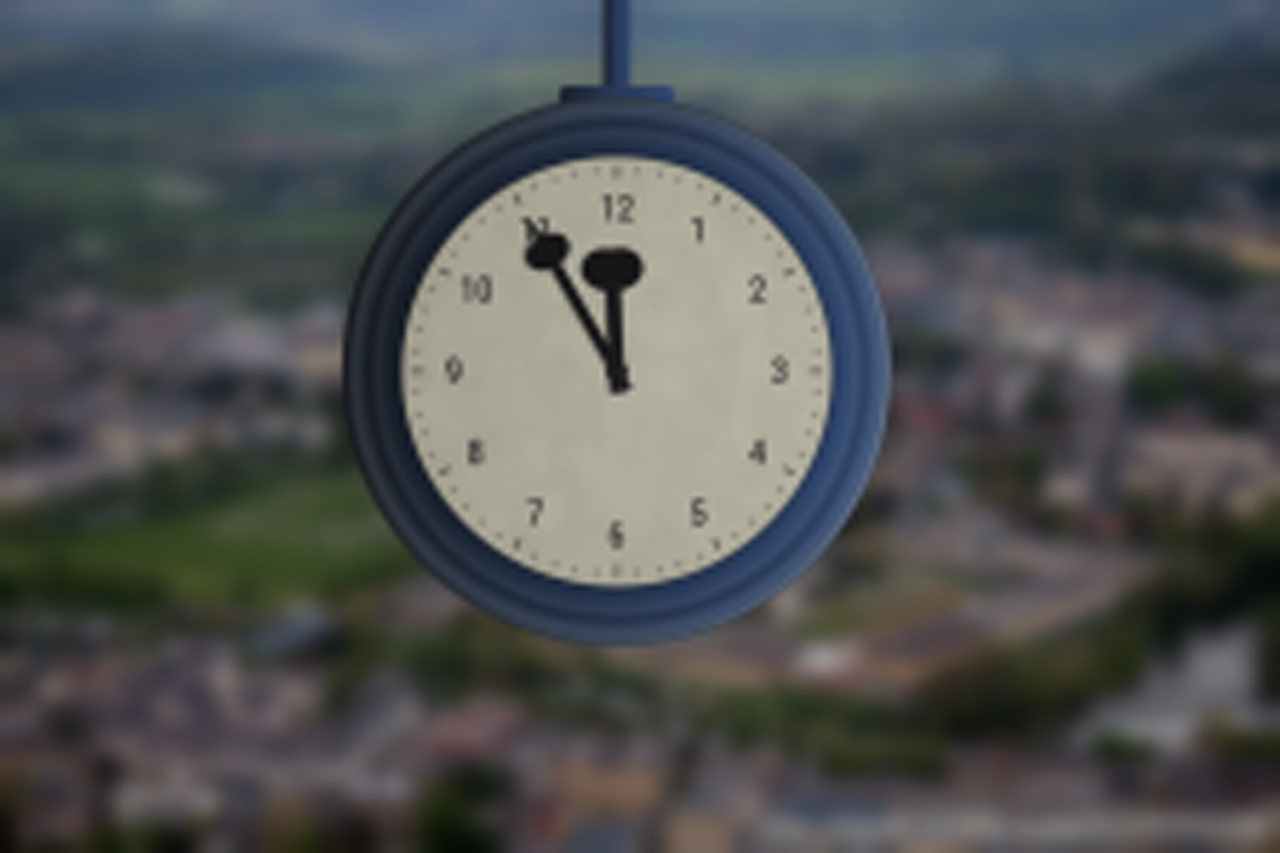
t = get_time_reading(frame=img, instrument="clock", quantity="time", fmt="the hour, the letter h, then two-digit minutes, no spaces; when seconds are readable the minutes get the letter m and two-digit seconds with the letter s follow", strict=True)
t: 11h55
